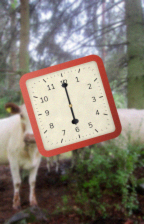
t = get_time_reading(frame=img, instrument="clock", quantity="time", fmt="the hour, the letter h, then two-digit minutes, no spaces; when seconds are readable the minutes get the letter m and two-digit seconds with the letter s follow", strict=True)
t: 6h00
